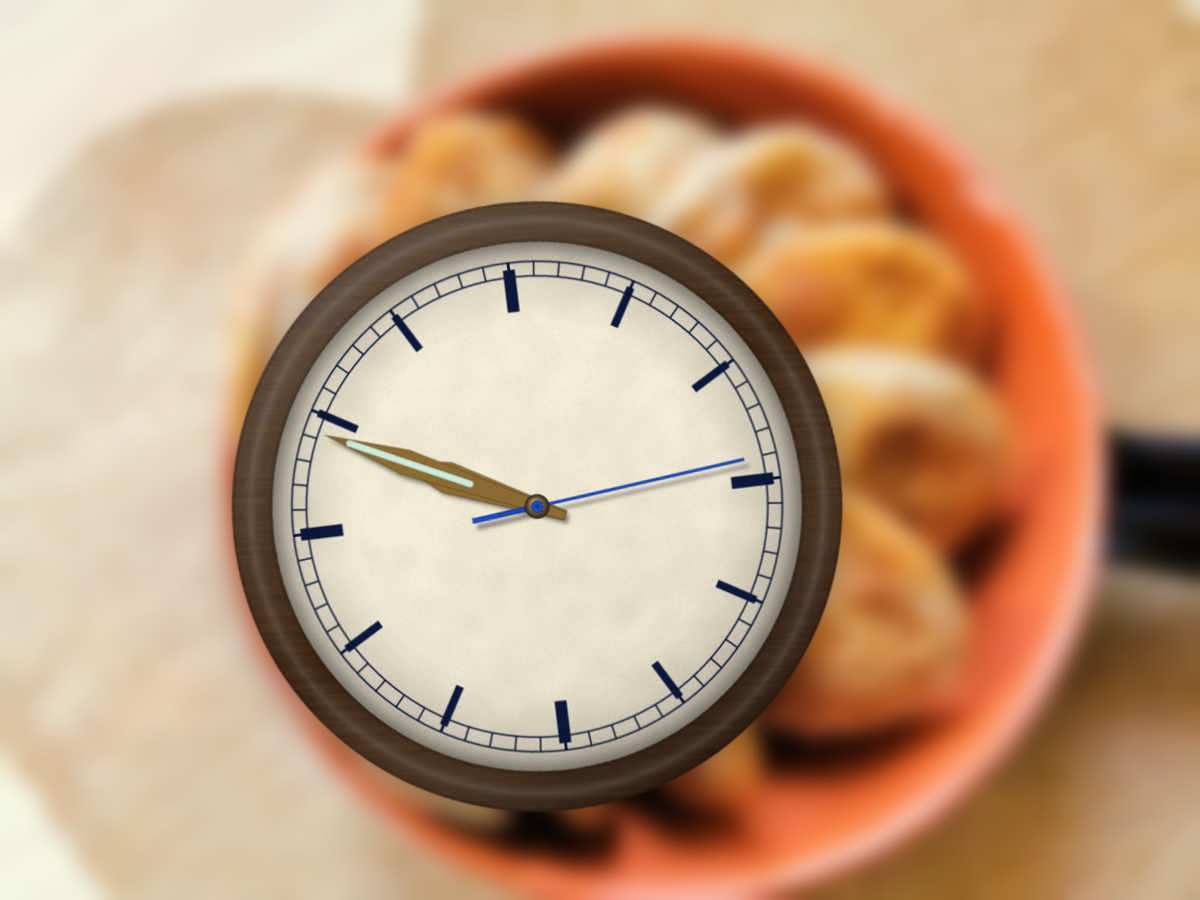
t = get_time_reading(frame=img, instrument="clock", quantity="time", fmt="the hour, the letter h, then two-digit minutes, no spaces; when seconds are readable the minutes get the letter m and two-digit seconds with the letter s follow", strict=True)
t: 9h49m14s
